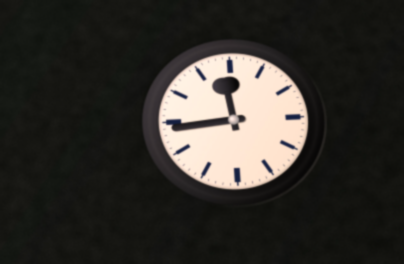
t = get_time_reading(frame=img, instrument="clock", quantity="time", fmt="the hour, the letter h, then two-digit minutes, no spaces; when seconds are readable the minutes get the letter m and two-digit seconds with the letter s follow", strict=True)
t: 11h44
